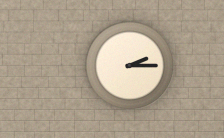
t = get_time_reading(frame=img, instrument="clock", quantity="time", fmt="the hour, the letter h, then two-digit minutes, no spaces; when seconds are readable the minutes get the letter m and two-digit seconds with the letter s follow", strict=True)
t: 2h15
